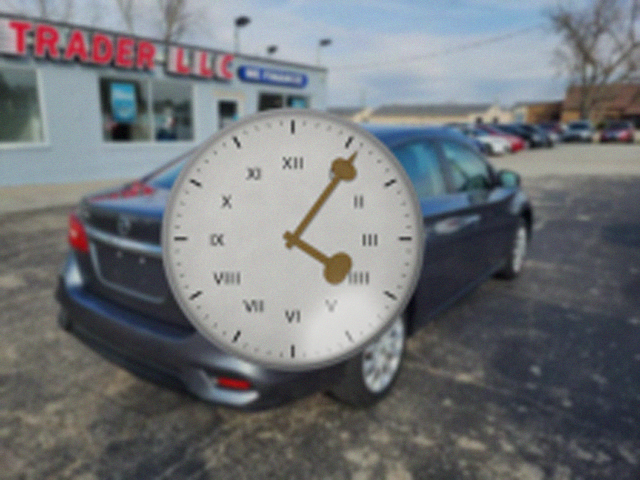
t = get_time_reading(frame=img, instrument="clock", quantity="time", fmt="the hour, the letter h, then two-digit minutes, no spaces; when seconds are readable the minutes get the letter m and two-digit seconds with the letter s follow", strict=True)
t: 4h06
